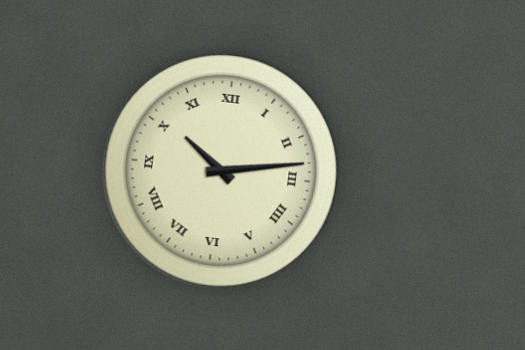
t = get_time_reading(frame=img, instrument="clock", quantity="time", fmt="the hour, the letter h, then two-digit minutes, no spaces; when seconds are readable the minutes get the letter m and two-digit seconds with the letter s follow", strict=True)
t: 10h13
